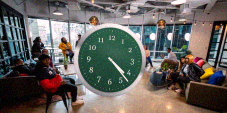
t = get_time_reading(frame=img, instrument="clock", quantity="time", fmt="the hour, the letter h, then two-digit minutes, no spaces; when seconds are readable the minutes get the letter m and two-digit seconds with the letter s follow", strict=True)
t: 4h23
